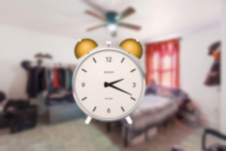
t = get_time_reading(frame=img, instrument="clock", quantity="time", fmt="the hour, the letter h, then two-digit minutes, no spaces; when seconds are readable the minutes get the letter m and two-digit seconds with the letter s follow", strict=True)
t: 2h19
